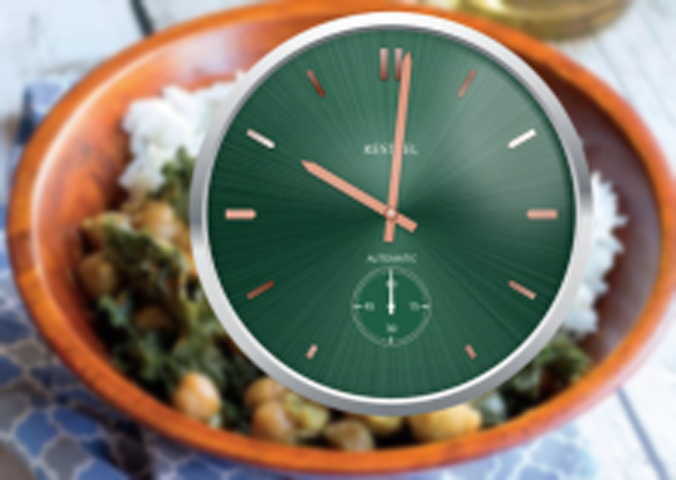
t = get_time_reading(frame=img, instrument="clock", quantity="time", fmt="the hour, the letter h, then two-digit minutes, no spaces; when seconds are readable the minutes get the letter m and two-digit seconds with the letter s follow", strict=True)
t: 10h01
